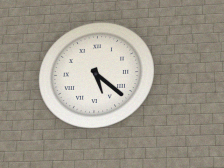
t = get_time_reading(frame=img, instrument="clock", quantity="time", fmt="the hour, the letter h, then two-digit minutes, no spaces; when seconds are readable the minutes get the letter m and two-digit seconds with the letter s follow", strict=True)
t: 5h22
